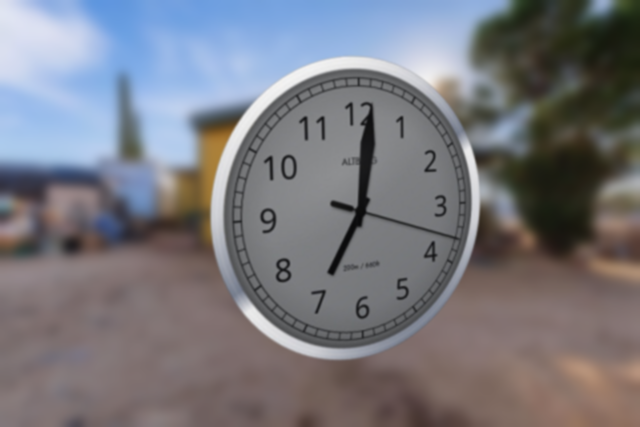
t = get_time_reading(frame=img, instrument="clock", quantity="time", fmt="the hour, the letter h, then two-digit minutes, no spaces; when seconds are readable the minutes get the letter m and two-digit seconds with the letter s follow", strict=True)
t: 7h01m18s
